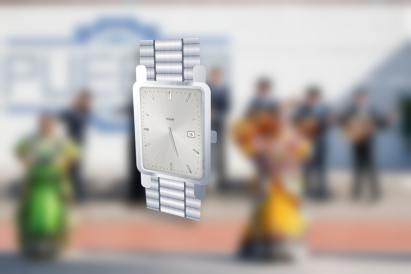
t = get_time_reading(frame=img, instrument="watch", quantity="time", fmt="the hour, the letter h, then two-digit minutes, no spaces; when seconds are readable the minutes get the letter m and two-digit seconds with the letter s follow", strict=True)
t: 5h27
